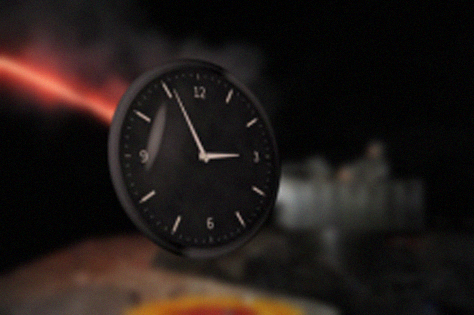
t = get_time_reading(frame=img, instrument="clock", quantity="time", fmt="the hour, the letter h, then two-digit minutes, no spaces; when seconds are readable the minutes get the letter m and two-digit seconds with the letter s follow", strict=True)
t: 2h56
